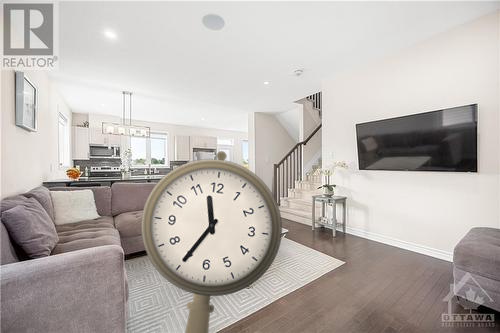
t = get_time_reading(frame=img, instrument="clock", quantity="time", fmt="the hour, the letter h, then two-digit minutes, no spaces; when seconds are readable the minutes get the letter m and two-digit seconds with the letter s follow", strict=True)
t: 11h35
